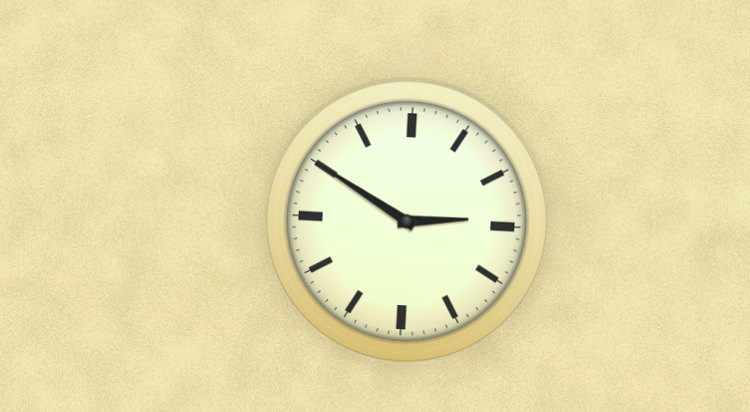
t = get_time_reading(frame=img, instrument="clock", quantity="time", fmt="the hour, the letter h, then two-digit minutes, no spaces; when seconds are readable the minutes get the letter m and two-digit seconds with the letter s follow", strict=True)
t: 2h50
